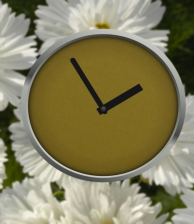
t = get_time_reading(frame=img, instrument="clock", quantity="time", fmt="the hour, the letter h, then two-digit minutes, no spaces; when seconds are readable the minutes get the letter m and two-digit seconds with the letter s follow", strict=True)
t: 1h55
